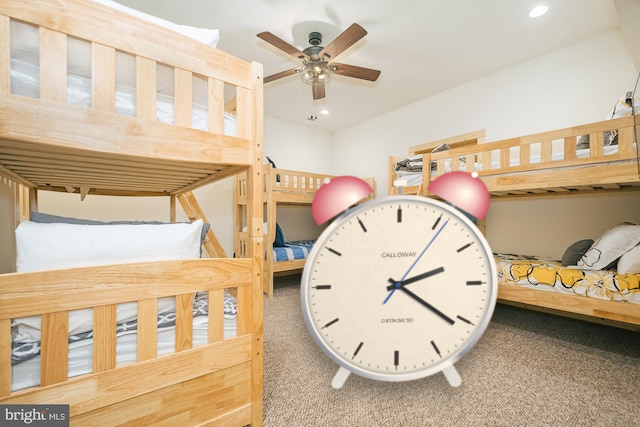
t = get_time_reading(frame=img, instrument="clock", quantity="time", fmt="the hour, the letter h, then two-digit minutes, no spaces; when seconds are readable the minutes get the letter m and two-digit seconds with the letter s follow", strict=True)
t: 2h21m06s
